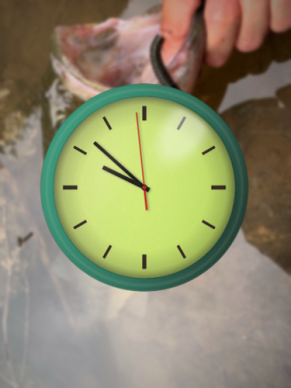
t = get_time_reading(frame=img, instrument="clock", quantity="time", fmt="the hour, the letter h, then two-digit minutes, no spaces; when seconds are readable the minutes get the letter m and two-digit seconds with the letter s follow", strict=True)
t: 9h51m59s
